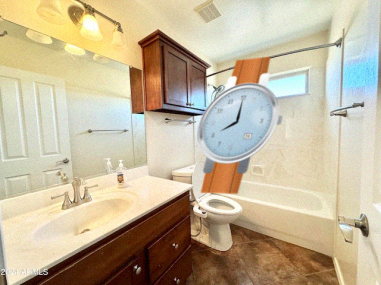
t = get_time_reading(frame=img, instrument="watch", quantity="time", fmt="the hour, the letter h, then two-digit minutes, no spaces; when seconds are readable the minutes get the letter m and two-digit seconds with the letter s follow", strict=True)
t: 8h00
